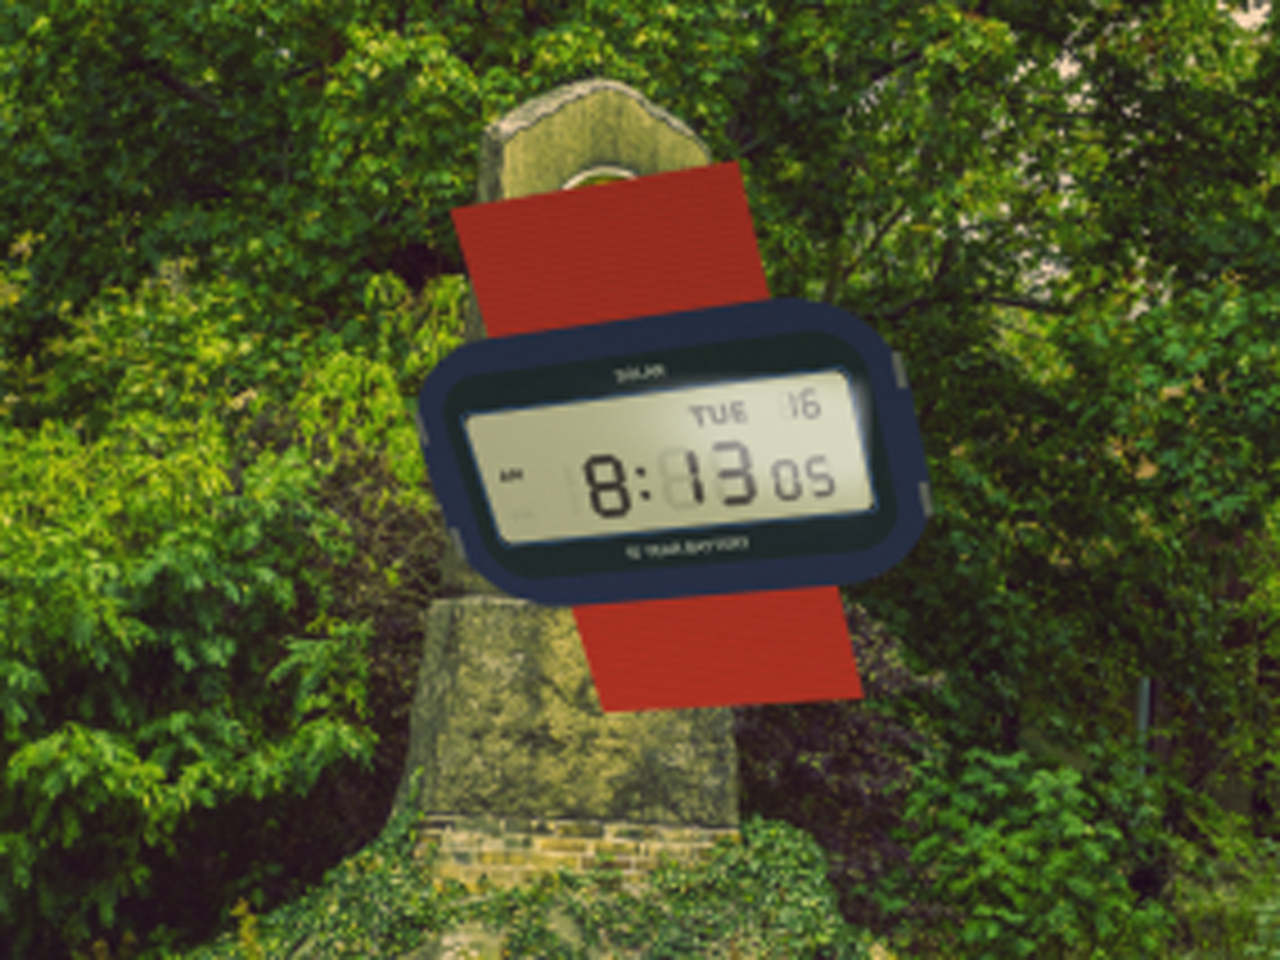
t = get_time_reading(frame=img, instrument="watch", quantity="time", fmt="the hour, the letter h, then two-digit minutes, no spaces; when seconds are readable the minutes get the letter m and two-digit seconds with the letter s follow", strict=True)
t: 8h13m05s
